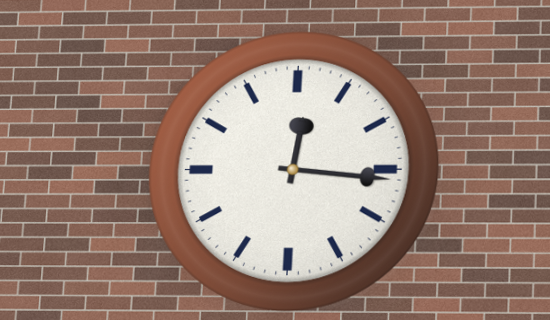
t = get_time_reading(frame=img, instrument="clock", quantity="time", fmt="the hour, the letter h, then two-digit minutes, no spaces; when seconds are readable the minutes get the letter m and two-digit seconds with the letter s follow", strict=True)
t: 12h16
